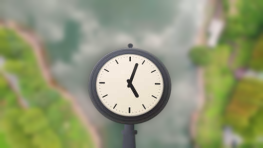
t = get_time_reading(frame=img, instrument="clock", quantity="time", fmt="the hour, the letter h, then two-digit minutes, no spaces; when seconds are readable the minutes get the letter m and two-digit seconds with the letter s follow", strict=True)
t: 5h03
